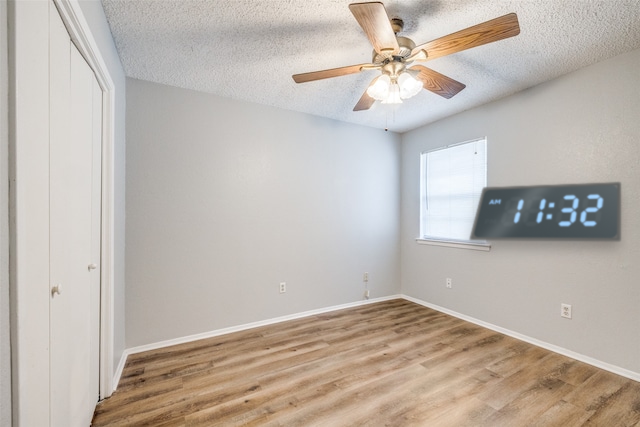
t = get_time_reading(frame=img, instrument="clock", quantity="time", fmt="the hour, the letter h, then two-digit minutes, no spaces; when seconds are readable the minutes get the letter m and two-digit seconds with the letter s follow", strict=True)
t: 11h32
